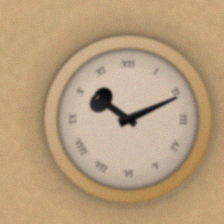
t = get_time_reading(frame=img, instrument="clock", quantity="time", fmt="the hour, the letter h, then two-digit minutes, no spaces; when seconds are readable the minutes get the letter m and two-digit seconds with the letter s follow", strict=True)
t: 10h11
